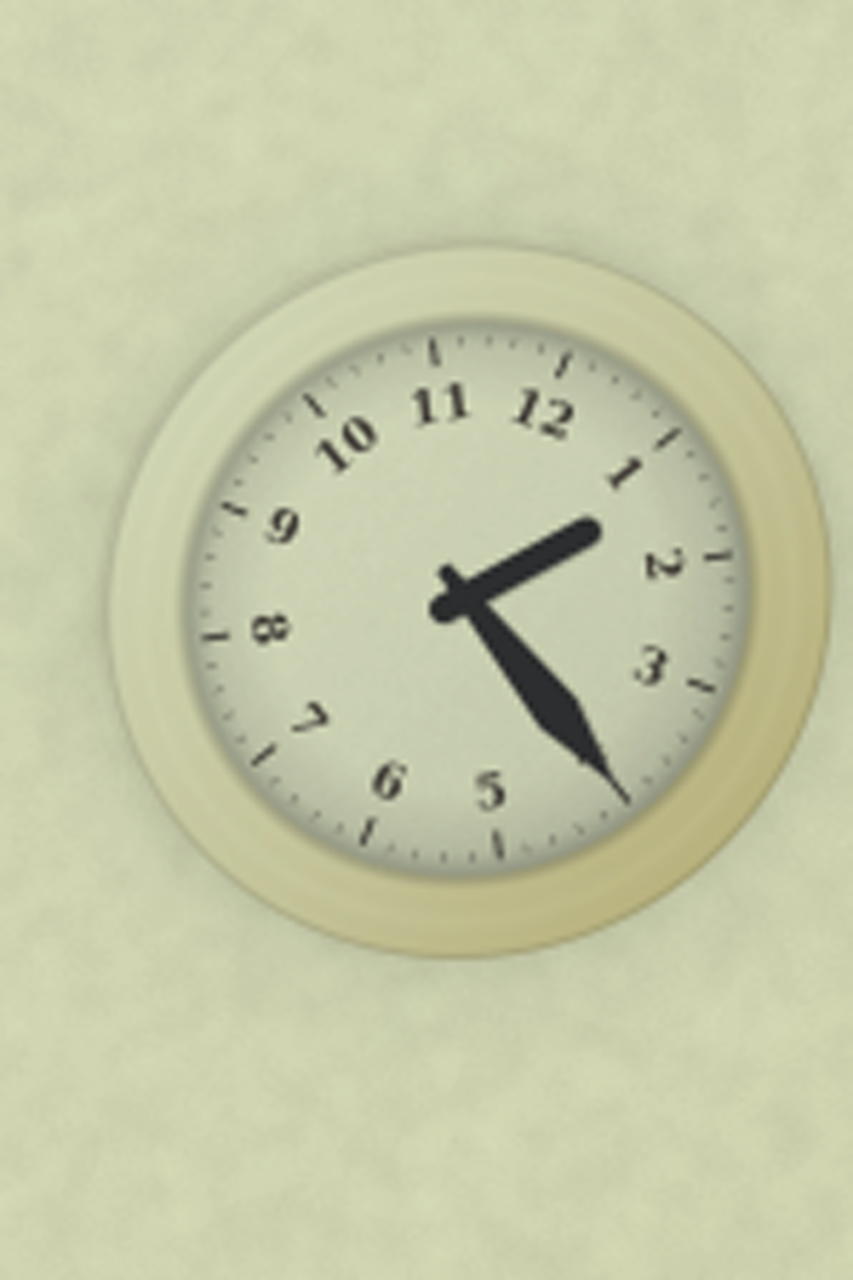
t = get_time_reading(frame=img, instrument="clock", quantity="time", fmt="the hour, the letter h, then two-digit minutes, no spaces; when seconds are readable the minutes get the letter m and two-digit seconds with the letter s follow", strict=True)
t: 1h20
